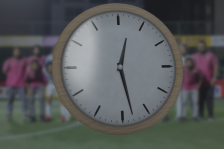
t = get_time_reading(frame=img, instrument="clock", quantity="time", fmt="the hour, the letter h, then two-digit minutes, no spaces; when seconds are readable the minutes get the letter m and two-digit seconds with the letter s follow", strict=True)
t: 12h28
